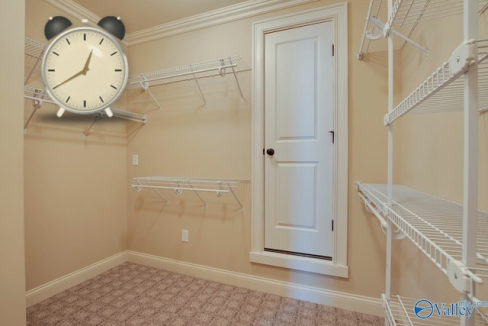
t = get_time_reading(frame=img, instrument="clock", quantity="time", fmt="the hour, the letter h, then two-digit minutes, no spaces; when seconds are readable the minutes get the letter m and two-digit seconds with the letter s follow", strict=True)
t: 12h40
